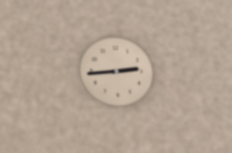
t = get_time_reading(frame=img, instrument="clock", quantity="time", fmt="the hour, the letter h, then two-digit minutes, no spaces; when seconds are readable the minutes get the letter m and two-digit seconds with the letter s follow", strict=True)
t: 2h44
